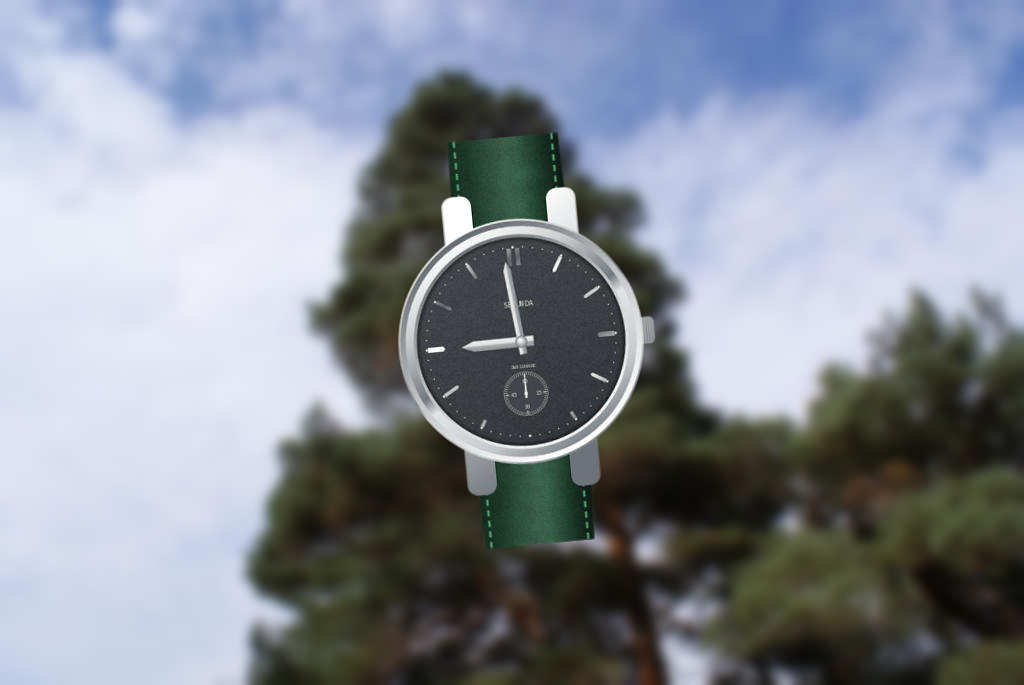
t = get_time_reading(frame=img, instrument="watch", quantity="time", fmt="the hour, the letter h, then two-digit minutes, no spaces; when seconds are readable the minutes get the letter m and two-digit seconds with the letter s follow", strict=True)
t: 8h59
